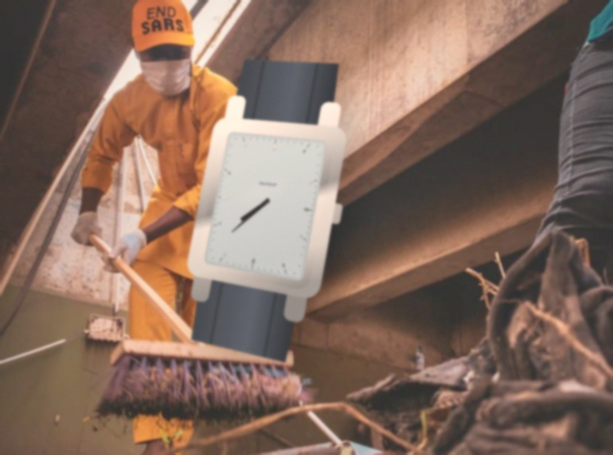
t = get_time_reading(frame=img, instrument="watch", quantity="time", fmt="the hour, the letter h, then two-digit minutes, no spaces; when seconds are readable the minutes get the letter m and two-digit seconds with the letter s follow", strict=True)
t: 7h37
